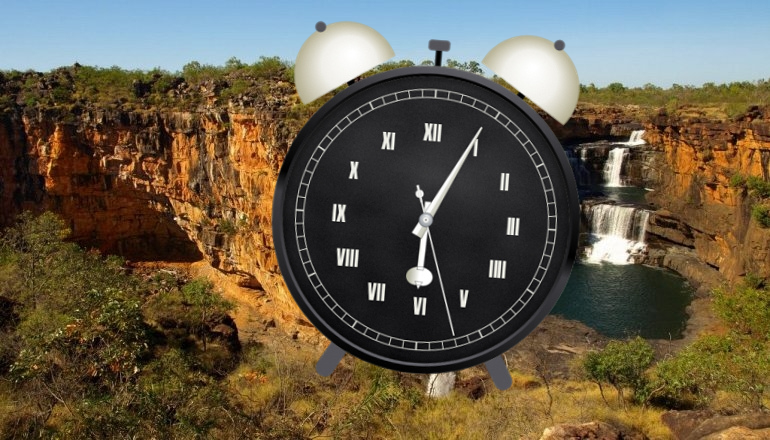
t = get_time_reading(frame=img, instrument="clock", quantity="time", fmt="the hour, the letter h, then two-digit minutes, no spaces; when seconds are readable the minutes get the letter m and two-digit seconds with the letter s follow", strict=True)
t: 6h04m27s
